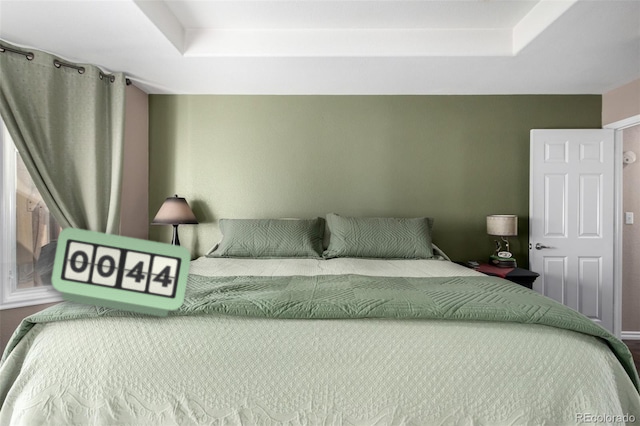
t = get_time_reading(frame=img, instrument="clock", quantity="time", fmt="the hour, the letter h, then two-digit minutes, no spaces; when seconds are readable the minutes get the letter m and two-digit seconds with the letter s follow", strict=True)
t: 0h44
